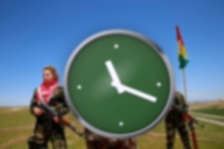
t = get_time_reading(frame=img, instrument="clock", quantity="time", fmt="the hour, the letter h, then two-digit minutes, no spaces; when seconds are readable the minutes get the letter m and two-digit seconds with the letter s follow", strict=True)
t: 11h19
